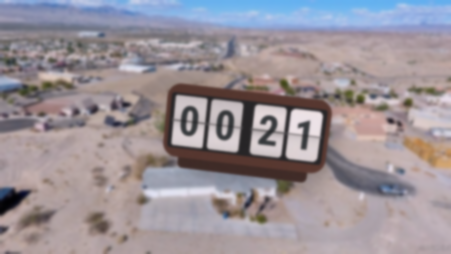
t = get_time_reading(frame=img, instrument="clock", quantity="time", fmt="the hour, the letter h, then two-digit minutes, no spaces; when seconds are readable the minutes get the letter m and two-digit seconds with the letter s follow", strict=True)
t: 0h21
